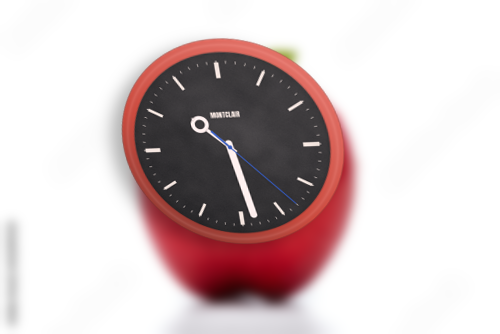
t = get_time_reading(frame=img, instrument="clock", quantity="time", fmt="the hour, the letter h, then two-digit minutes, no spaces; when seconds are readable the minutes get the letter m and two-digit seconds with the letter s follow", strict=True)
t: 10h28m23s
